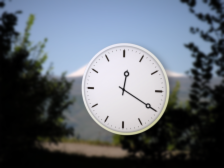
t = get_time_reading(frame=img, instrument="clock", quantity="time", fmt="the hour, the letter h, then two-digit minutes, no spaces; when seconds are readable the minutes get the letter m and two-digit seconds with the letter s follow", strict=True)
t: 12h20
